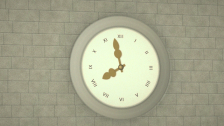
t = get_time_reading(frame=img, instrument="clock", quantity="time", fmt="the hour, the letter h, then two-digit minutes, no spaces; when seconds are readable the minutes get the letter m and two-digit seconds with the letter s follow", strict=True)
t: 7h58
